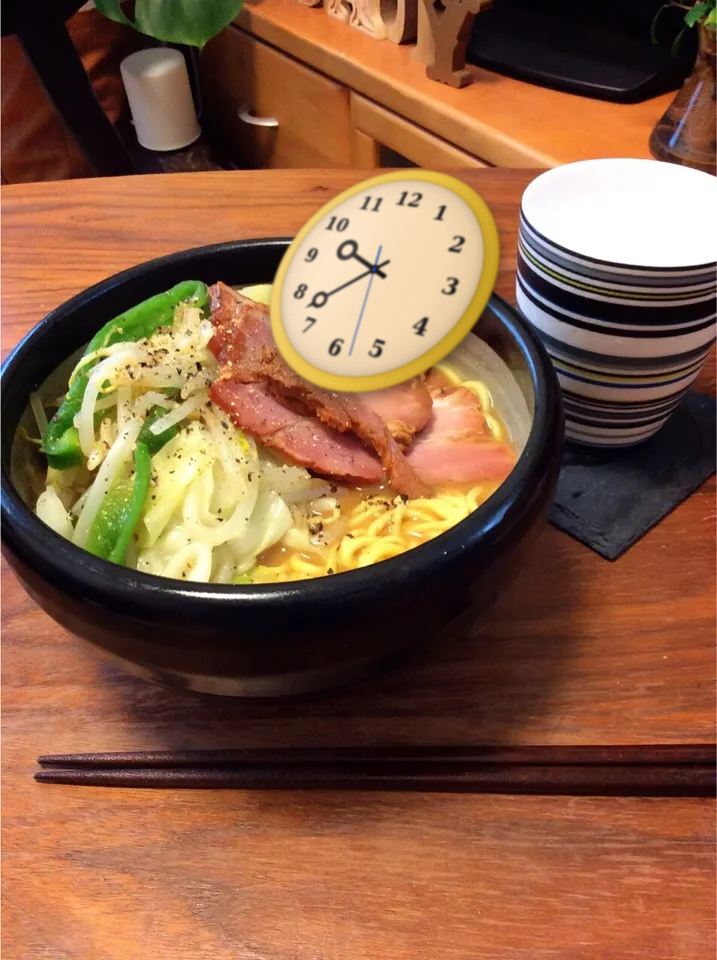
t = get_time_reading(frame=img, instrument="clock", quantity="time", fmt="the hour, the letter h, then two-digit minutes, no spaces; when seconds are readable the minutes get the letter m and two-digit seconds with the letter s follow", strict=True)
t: 9h37m28s
